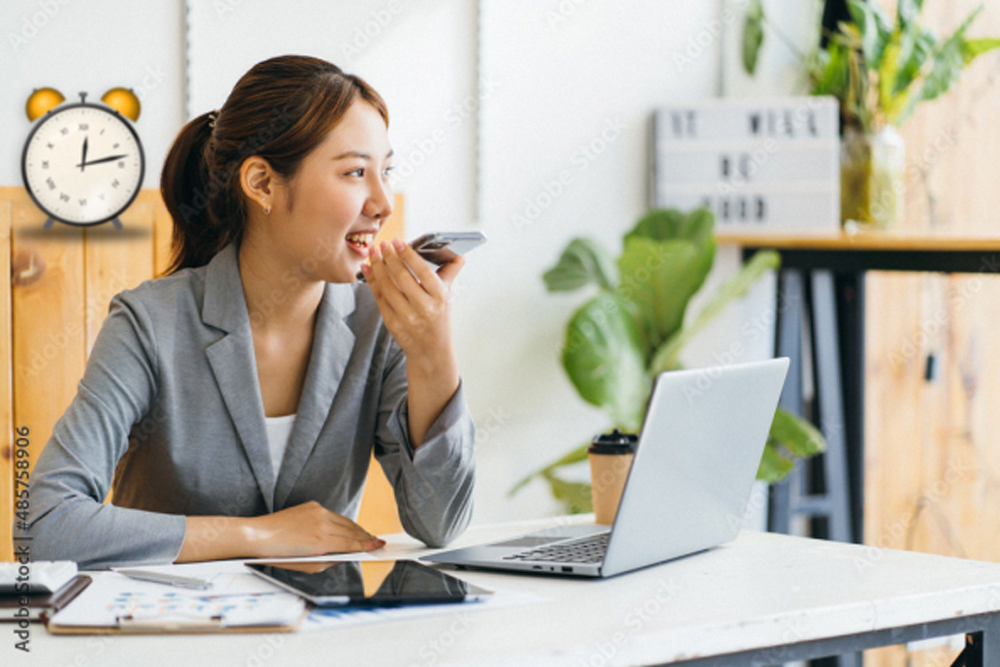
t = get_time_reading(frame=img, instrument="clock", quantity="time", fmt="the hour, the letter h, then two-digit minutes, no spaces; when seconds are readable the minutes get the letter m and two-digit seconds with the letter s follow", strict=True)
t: 12h13
